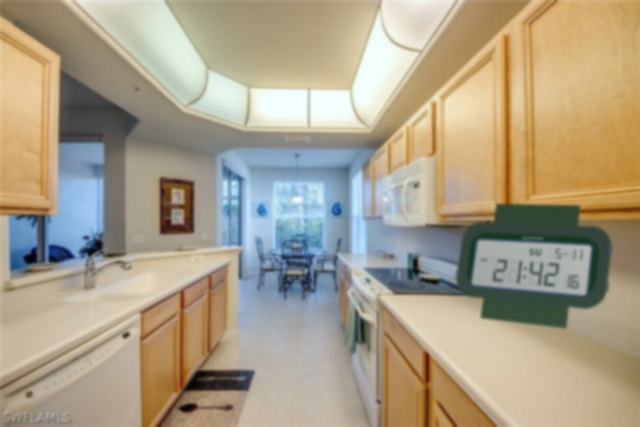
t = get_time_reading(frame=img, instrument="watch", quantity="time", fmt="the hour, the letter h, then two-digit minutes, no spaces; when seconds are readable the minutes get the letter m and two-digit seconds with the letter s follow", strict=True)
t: 21h42
